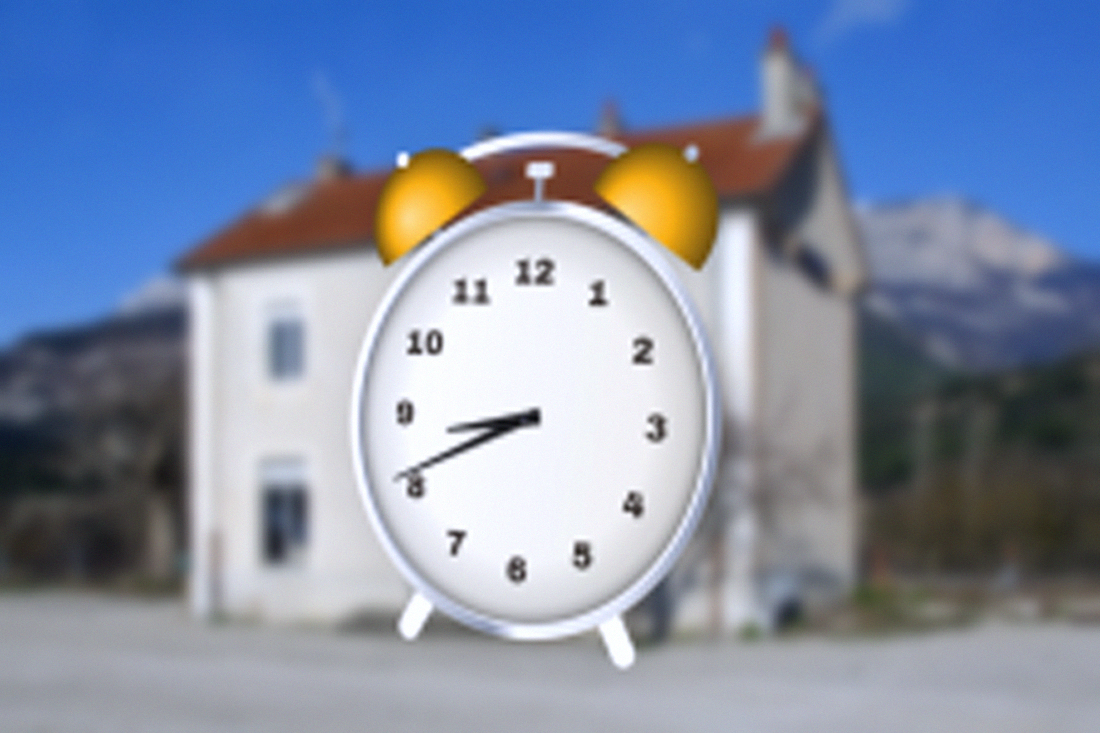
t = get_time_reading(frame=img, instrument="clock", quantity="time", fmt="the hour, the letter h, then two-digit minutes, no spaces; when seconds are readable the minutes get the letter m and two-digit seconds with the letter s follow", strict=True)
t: 8h41
